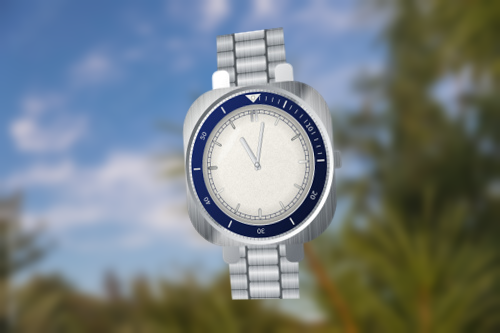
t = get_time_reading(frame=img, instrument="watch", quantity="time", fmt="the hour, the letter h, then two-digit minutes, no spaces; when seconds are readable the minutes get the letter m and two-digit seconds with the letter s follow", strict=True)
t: 11h02
